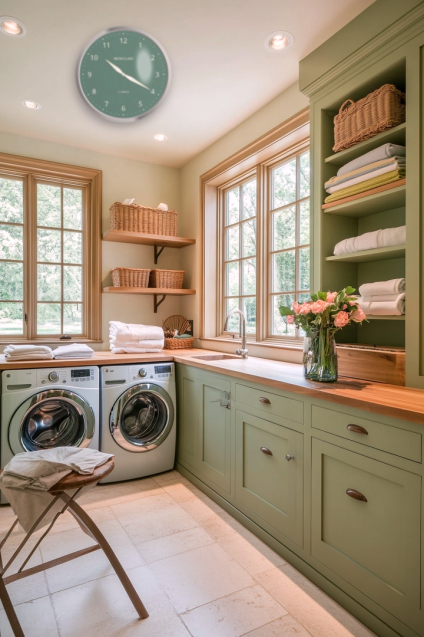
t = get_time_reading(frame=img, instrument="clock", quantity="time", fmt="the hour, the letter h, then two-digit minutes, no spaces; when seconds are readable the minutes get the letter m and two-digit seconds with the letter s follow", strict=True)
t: 10h20
